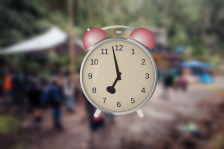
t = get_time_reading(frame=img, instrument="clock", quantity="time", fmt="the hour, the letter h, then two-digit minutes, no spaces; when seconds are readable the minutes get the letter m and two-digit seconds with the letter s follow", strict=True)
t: 6h58
